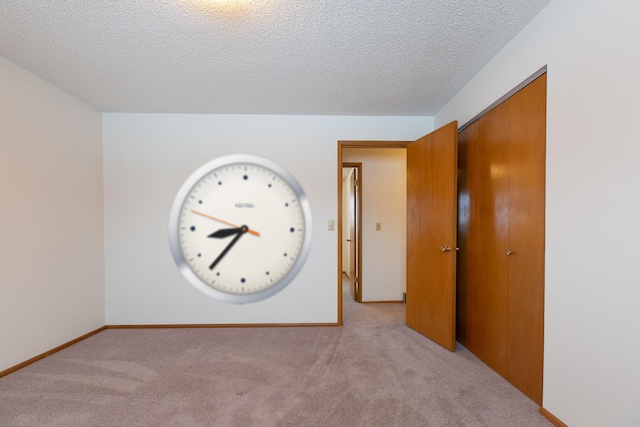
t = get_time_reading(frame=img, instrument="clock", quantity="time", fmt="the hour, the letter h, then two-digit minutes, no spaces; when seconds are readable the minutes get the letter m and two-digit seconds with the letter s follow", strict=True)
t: 8h36m48s
